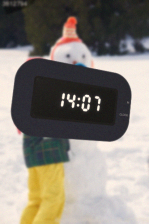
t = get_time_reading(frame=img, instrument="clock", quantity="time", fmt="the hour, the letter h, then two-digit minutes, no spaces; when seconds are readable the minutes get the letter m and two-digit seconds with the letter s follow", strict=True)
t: 14h07
